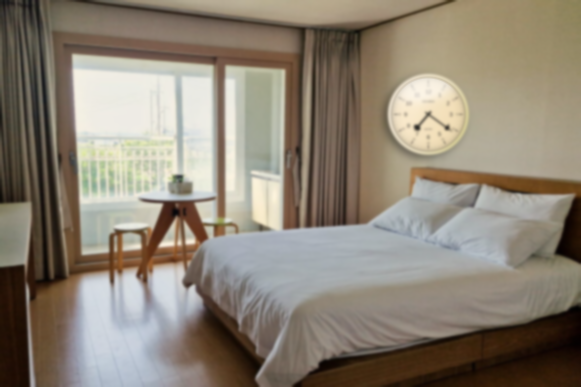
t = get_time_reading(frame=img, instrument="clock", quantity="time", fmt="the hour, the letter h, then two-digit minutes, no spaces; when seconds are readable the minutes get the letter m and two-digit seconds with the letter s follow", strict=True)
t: 7h21
